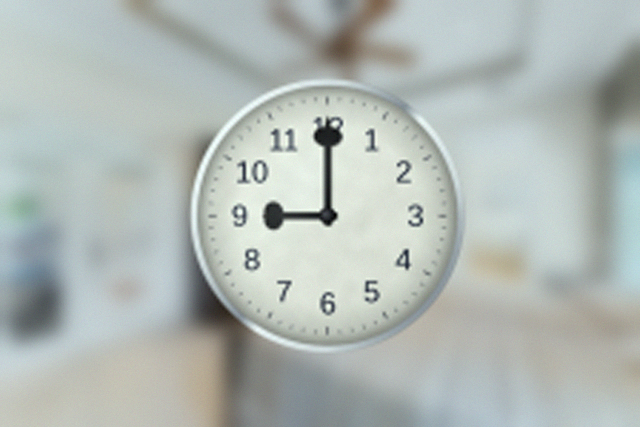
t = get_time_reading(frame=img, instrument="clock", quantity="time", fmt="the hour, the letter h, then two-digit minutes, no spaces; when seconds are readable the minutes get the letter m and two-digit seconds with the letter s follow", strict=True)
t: 9h00
